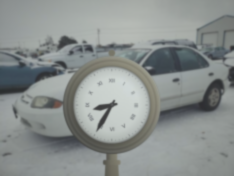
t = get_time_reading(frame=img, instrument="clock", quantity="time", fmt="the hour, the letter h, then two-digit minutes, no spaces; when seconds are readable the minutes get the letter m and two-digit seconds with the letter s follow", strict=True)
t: 8h35
